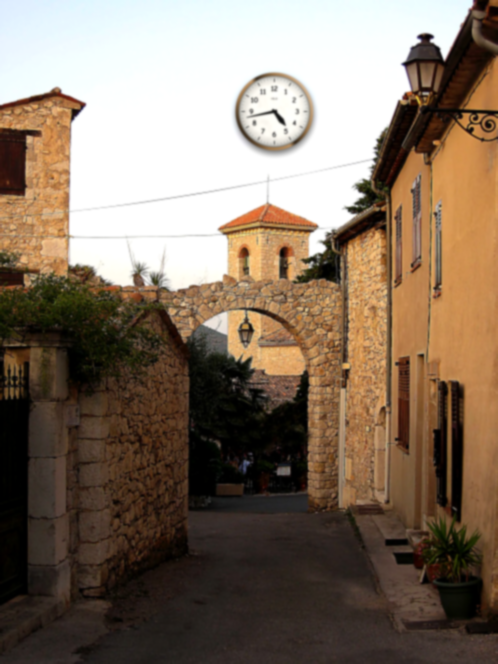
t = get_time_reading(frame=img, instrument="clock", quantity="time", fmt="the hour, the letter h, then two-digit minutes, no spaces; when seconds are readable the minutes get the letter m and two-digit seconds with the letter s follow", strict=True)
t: 4h43
